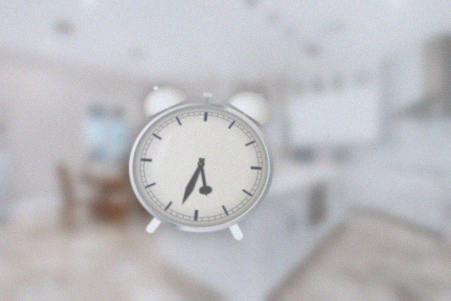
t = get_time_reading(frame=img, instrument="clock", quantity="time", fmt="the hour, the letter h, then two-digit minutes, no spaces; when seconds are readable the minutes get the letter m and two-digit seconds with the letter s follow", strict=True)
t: 5h33
